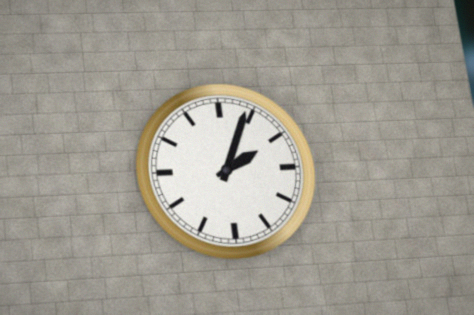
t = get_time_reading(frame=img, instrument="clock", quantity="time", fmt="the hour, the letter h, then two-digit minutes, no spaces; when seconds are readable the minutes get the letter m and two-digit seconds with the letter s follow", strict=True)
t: 2h04
